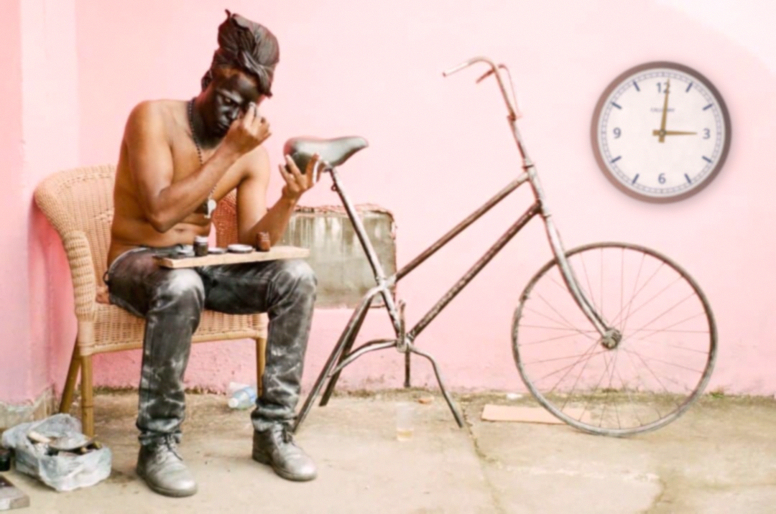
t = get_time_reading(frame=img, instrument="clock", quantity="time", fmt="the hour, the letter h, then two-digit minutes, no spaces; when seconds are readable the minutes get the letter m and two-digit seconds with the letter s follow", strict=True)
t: 3h01
